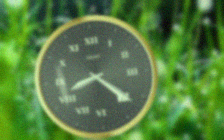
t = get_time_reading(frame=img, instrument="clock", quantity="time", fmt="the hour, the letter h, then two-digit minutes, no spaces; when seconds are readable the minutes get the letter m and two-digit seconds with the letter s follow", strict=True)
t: 8h22
